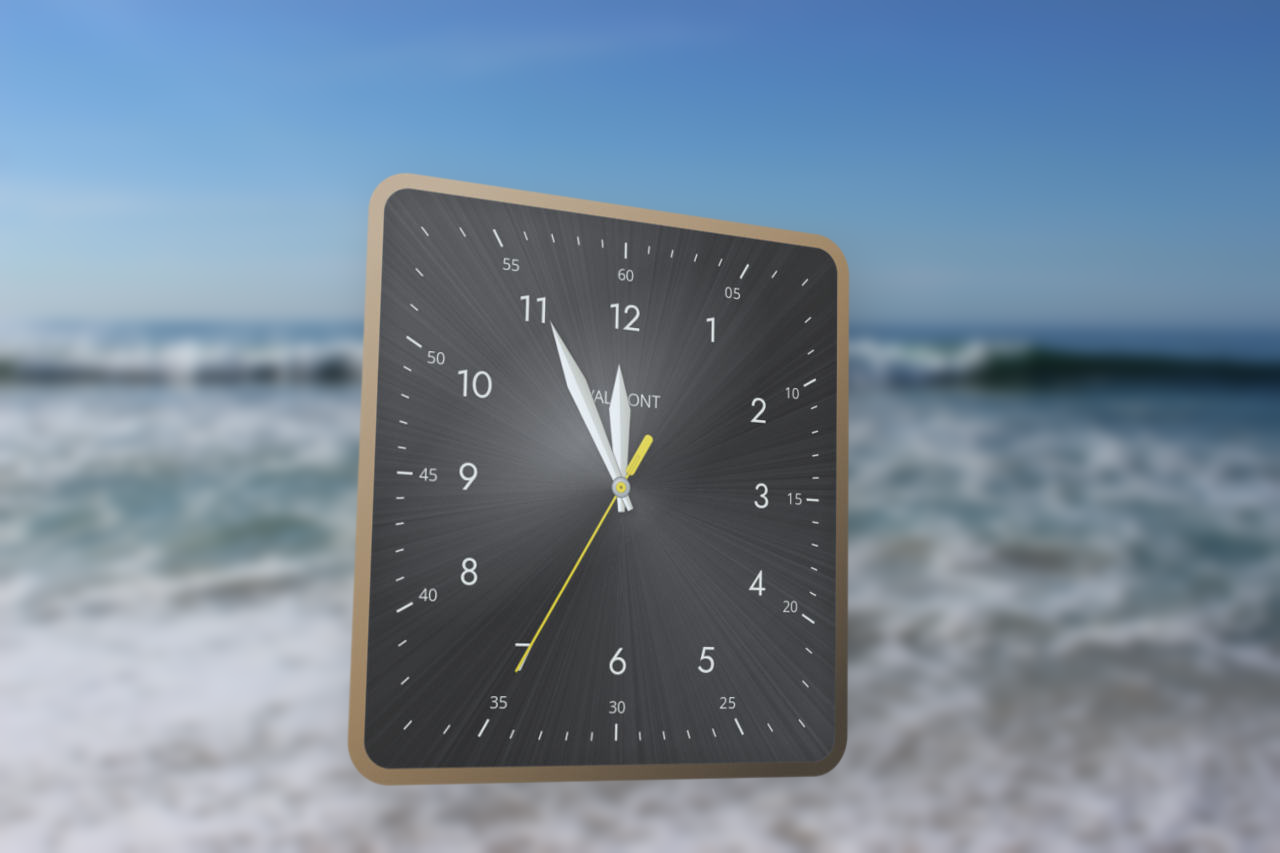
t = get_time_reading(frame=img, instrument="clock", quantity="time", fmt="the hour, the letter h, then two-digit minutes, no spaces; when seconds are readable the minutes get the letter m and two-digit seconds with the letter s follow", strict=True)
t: 11h55m35s
